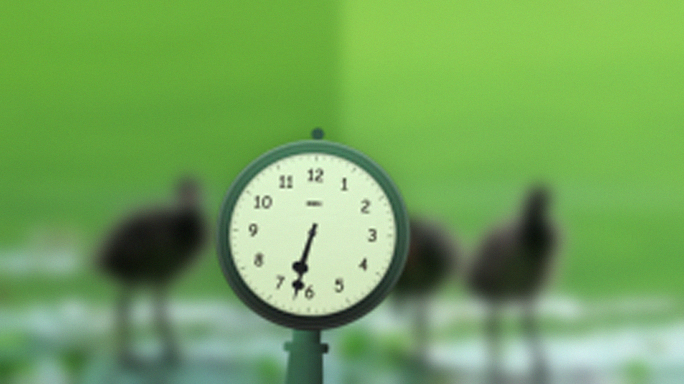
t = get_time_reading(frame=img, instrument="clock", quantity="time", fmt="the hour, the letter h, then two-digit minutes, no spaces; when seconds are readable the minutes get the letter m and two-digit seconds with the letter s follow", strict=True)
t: 6h32
